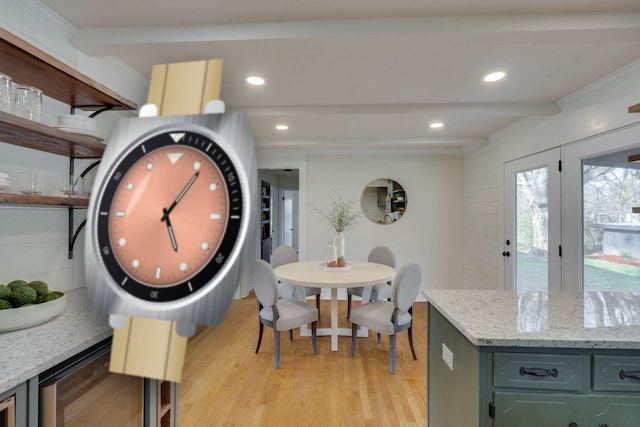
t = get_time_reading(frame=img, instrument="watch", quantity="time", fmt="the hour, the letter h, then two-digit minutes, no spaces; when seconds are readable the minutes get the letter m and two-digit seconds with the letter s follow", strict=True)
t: 5h06
